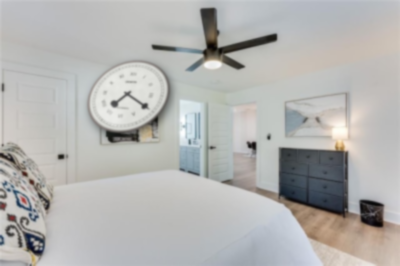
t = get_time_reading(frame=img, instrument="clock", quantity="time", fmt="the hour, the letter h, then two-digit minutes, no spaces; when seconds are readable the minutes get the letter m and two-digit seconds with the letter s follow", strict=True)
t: 7h20
